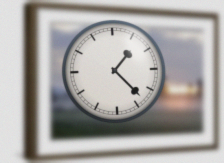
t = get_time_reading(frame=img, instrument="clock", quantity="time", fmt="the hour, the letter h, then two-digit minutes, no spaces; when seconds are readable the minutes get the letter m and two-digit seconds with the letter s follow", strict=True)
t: 1h23
